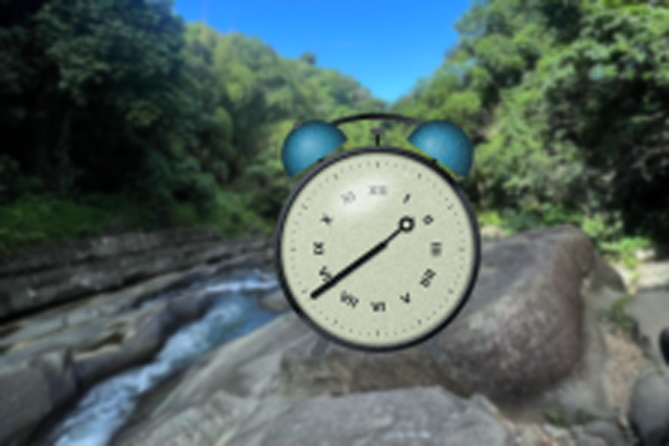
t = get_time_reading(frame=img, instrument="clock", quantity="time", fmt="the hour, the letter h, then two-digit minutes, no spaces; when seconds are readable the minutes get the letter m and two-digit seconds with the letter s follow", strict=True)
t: 1h39
